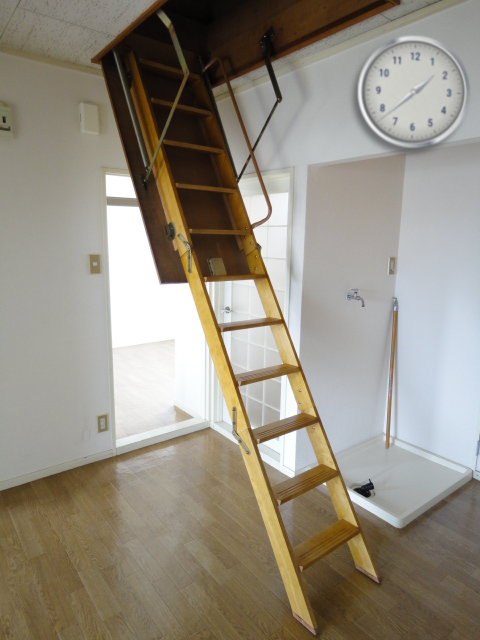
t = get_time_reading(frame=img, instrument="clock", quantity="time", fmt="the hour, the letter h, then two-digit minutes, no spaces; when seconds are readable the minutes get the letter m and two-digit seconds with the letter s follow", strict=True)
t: 1h38
